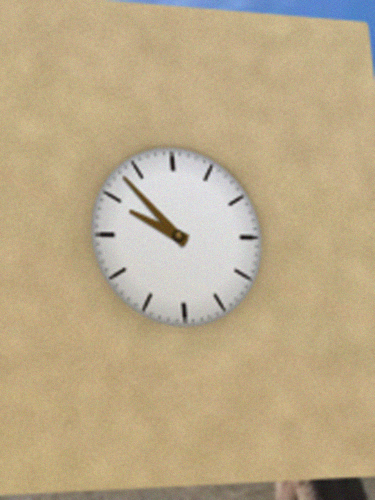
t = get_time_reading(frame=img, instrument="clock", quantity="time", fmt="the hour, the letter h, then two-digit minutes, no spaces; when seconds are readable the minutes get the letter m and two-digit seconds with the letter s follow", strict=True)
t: 9h53
